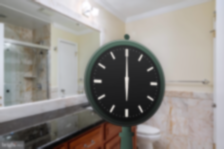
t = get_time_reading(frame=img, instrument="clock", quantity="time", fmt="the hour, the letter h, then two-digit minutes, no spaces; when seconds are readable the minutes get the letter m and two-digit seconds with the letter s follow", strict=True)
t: 6h00
